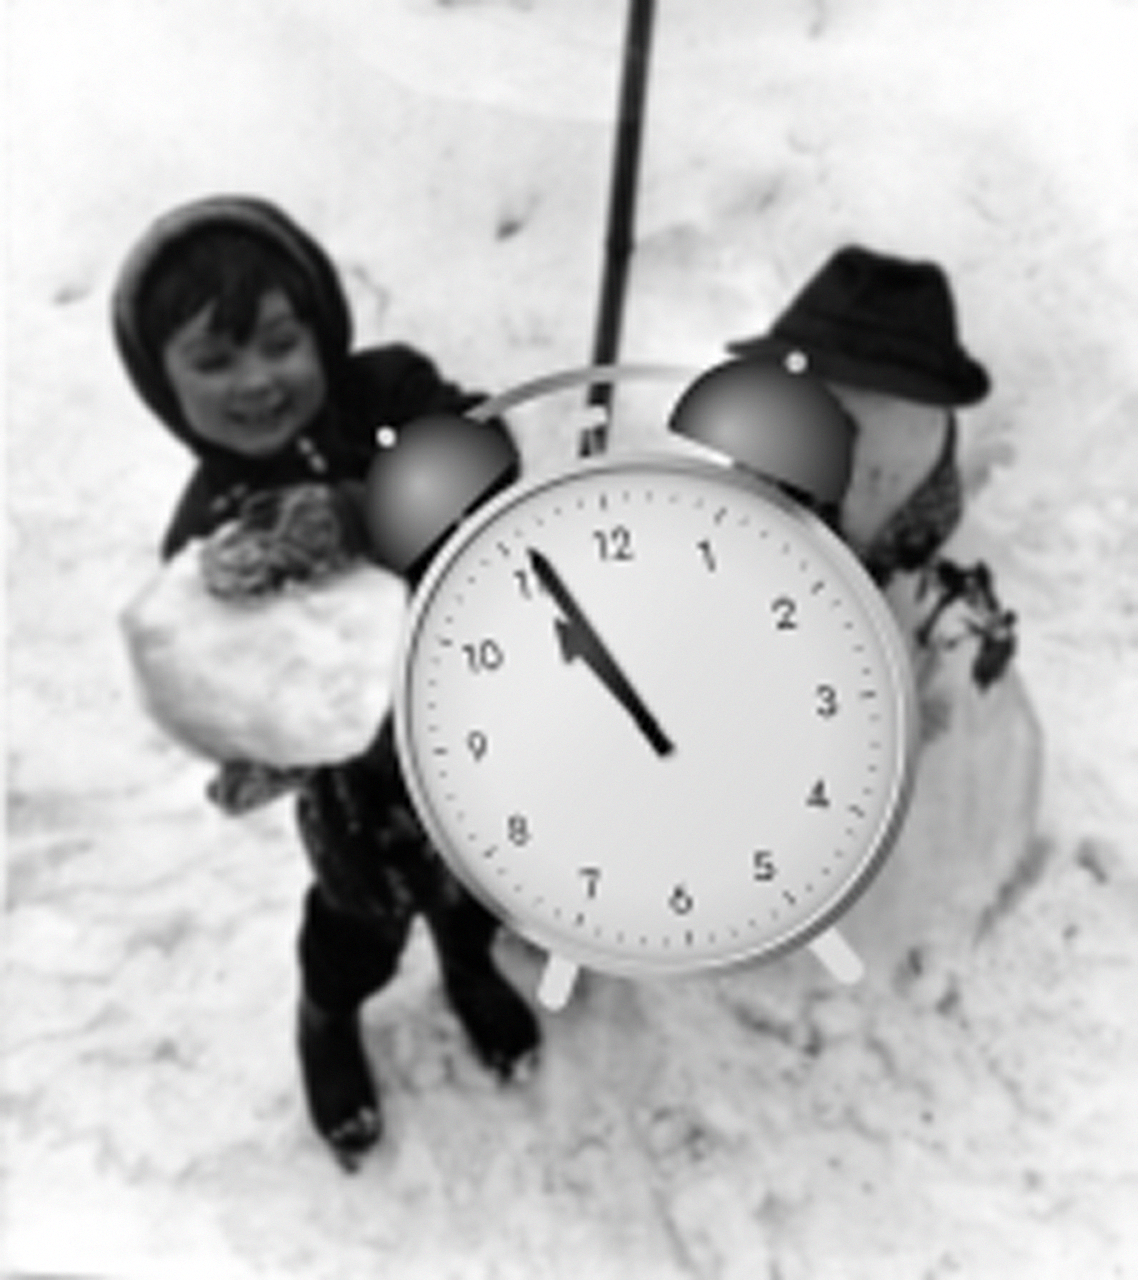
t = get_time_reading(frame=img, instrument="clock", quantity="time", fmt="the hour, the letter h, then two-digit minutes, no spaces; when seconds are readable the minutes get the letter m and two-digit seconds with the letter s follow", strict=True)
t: 10h56
